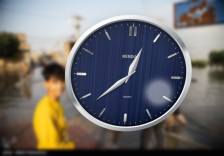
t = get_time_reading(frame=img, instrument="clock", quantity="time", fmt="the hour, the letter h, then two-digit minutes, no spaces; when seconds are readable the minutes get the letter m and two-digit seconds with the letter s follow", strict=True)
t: 12h38
